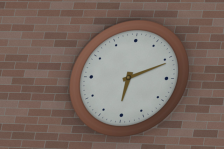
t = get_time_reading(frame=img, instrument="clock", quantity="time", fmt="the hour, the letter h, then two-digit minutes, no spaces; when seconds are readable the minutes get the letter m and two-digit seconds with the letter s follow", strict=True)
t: 6h11
